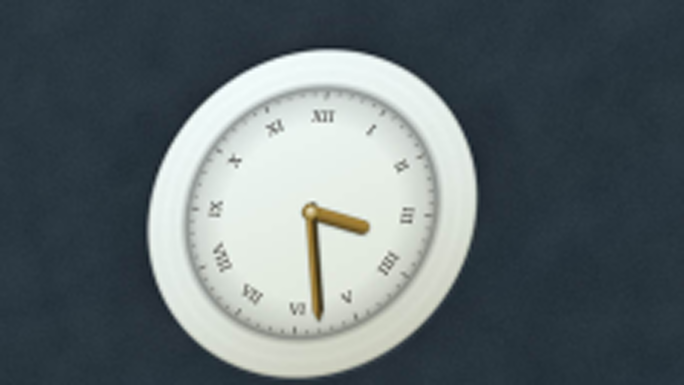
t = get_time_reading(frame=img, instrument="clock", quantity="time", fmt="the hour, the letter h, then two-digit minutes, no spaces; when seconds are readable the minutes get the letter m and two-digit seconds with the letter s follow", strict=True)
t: 3h28
